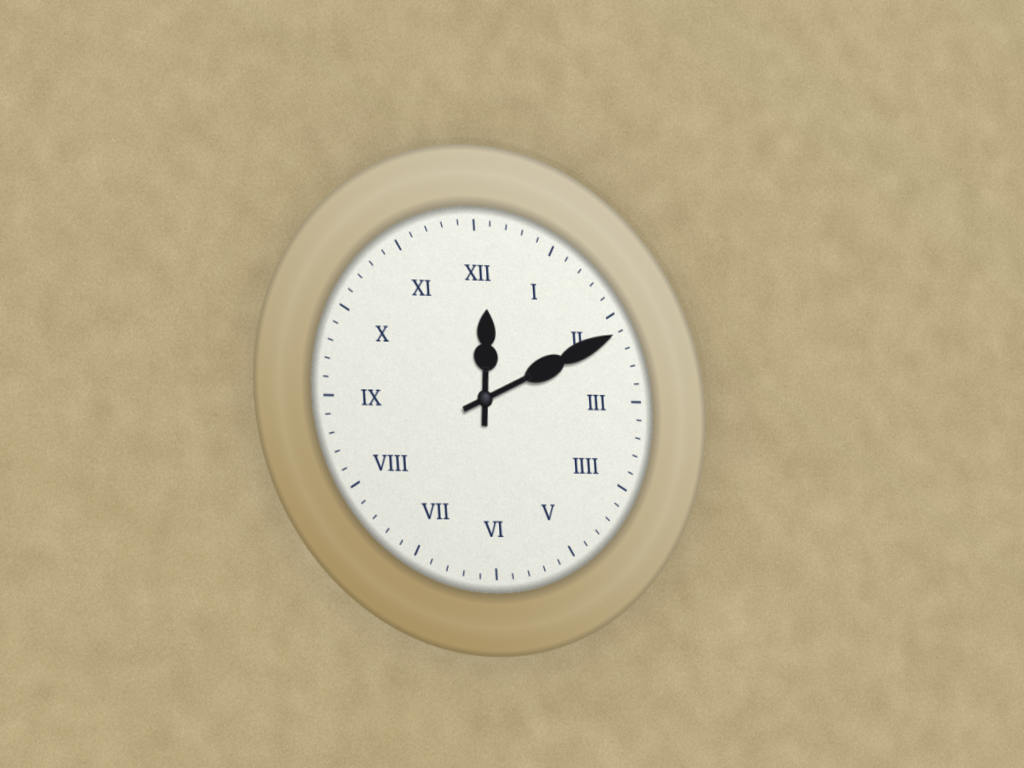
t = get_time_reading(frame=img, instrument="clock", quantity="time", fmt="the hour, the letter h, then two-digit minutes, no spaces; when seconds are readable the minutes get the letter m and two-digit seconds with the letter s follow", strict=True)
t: 12h11
